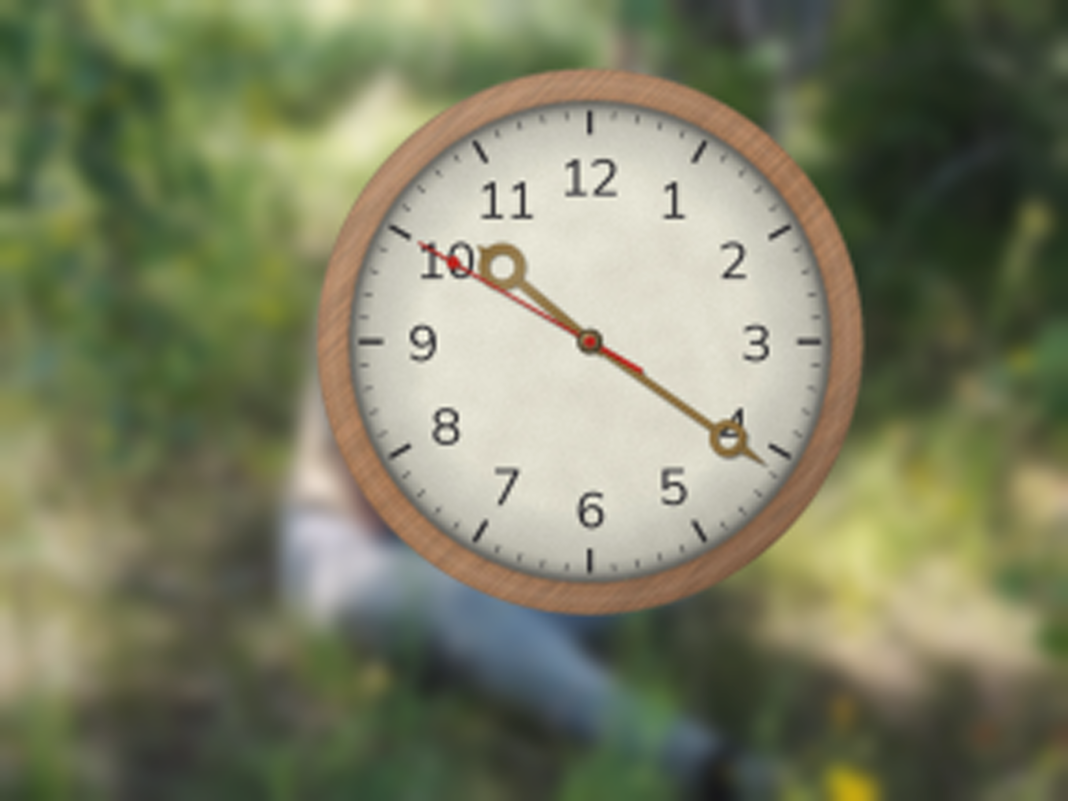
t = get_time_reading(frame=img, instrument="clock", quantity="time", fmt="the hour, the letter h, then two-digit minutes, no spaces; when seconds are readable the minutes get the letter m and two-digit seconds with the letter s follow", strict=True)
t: 10h20m50s
